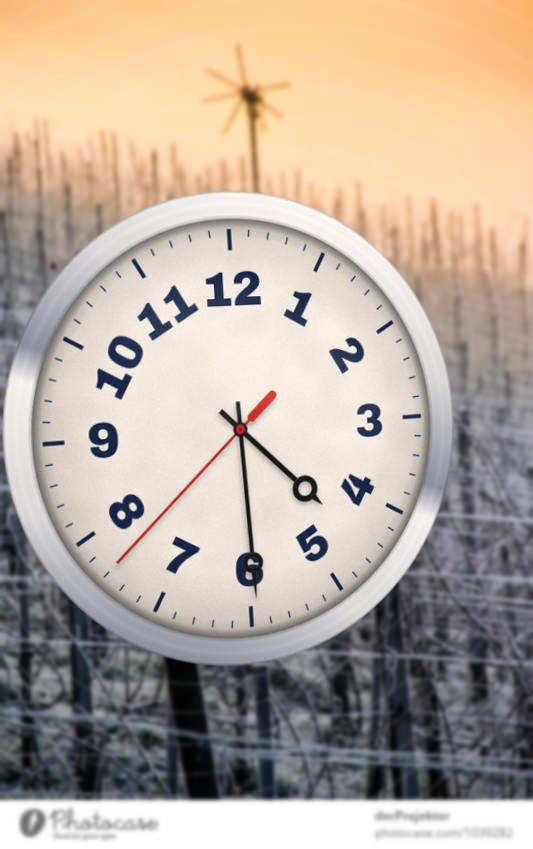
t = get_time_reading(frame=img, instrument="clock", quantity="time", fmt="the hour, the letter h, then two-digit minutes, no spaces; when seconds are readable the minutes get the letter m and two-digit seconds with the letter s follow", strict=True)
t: 4h29m38s
